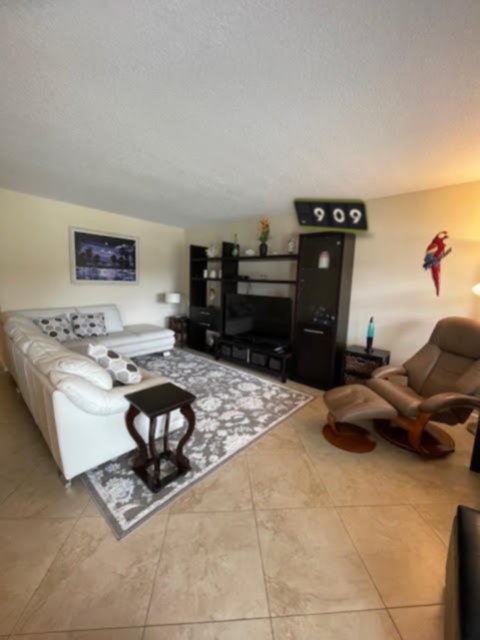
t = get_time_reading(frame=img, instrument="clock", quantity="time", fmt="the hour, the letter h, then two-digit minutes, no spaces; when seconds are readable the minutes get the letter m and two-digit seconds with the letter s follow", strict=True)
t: 9h09
